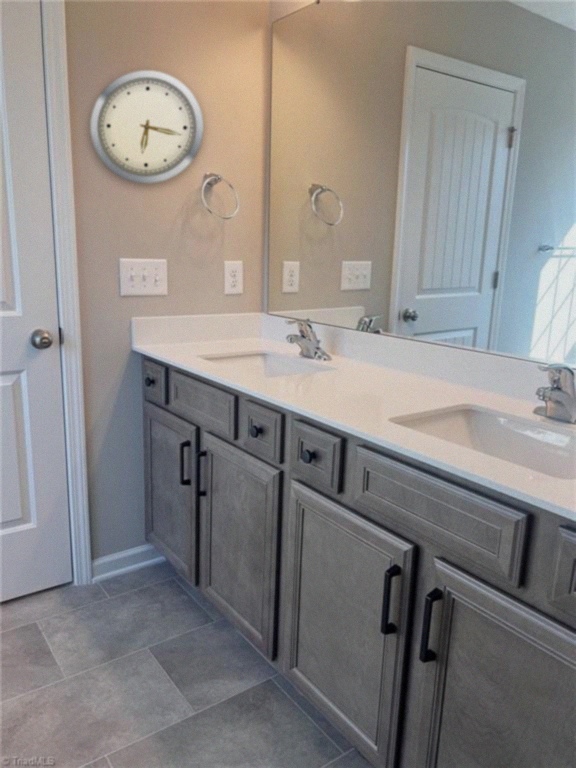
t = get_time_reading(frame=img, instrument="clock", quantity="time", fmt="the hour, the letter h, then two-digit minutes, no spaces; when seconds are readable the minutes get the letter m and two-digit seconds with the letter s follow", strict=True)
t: 6h17
